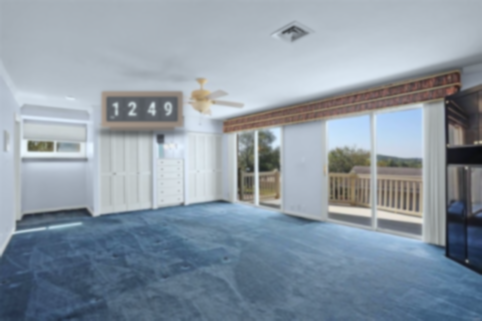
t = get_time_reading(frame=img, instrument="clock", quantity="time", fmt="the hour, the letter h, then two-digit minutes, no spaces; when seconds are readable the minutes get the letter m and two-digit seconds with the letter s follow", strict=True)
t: 12h49
